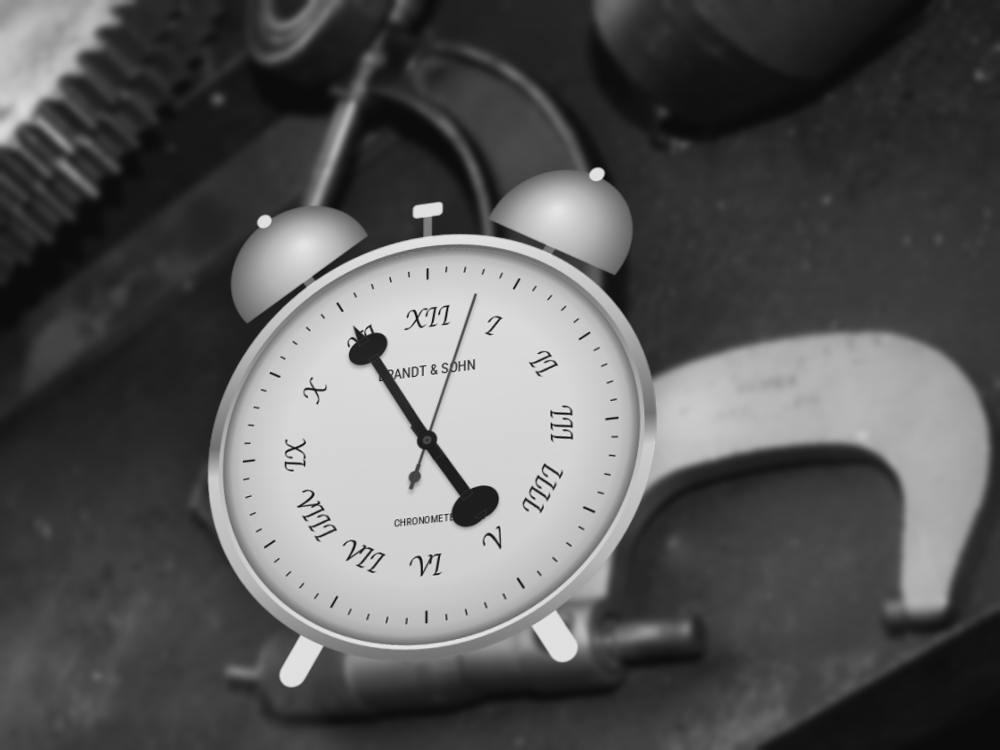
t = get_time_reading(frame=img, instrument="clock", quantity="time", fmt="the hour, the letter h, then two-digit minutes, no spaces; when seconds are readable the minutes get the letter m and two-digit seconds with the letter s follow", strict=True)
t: 4h55m03s
